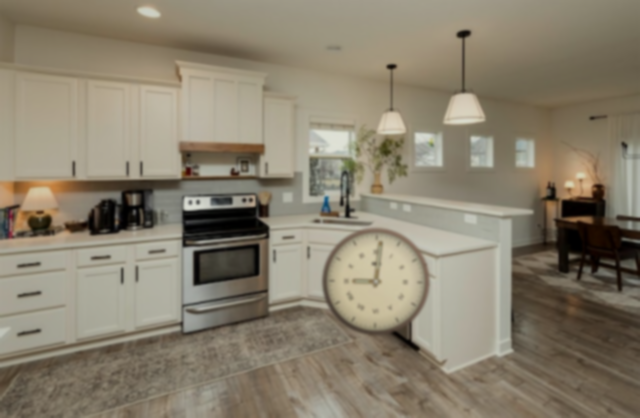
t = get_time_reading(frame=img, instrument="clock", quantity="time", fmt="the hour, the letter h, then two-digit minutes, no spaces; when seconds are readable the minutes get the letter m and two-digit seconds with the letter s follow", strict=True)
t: 9h01
